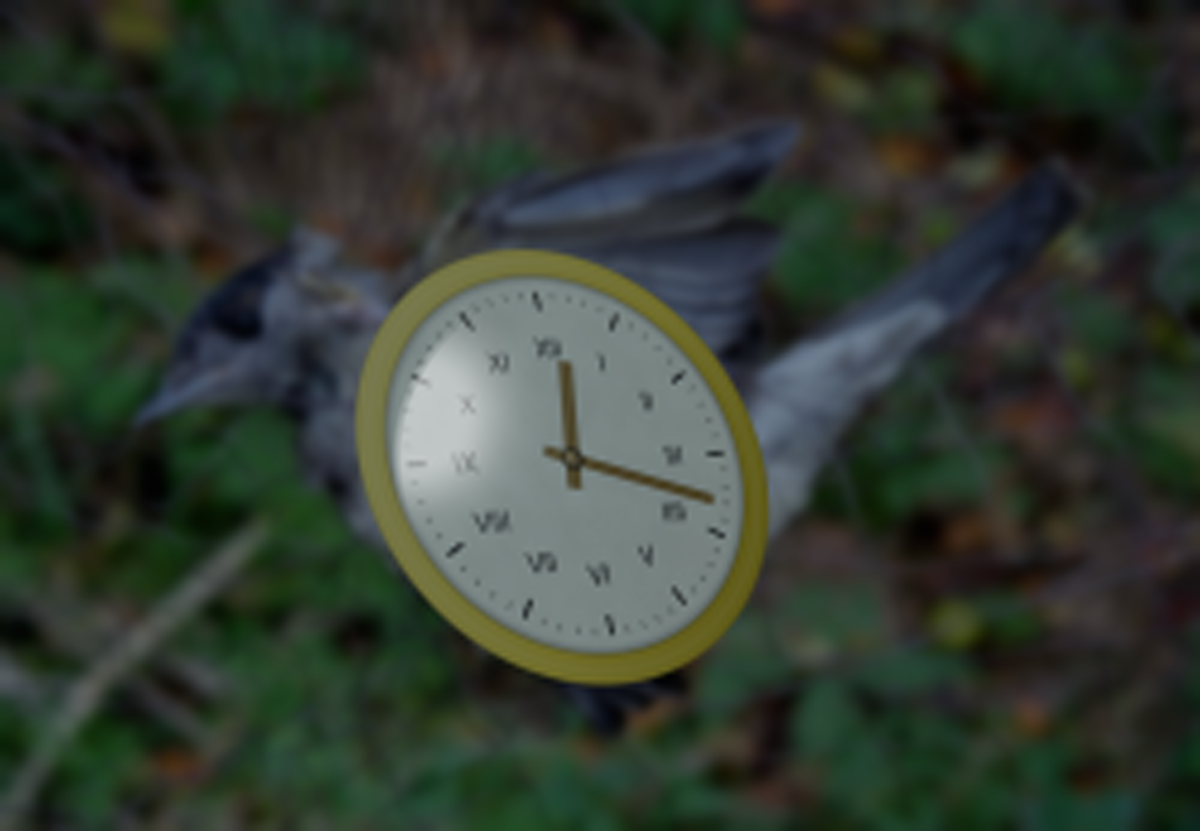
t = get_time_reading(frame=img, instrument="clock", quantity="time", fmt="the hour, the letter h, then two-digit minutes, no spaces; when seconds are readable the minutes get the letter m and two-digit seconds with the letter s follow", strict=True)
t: 12h18
